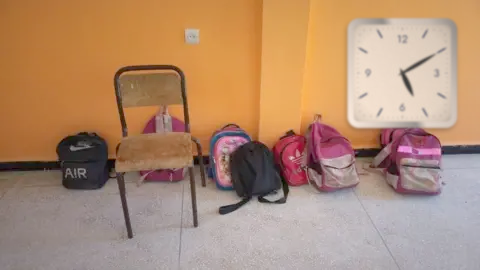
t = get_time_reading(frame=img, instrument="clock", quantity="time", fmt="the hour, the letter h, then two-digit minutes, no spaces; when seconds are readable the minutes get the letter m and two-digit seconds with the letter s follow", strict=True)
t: 5h10
